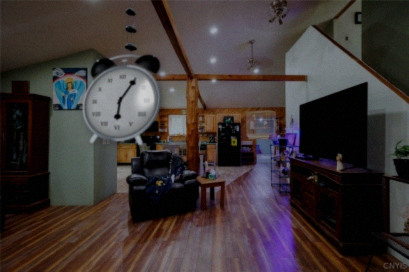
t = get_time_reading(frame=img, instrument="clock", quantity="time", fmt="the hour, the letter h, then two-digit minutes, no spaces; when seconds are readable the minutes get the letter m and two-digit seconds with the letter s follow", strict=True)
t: 6h05
